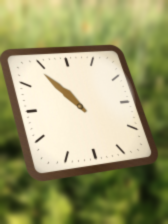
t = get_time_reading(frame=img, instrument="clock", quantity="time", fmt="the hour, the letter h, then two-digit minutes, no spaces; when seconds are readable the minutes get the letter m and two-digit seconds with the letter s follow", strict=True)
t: 10h54
